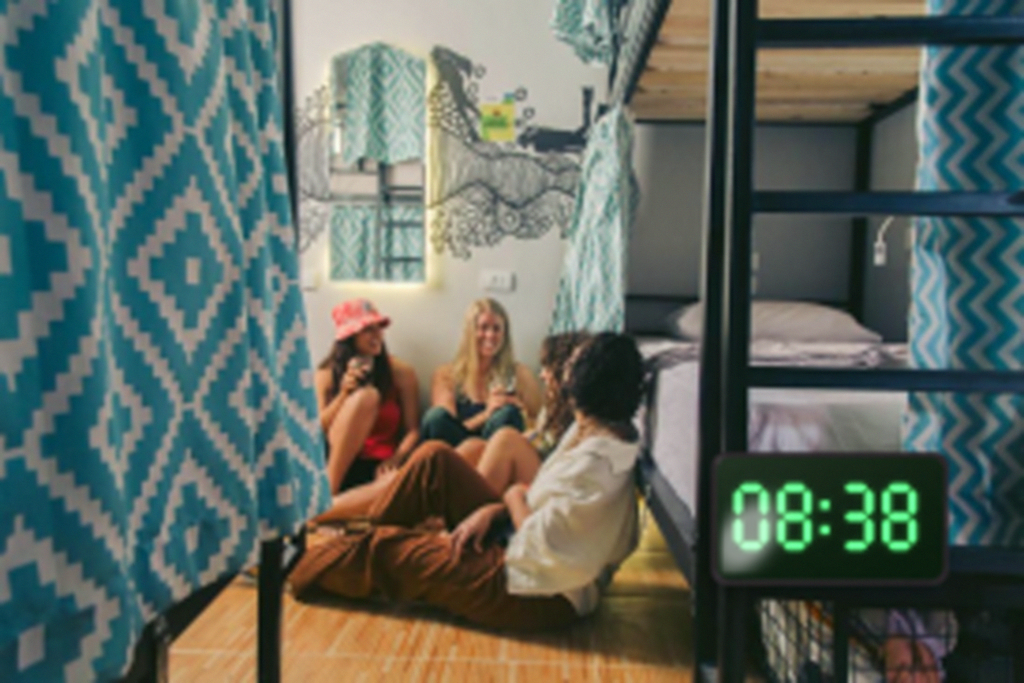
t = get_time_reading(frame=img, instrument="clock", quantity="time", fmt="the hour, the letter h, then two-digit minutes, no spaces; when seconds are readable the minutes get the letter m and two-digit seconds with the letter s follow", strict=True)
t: 8h38
